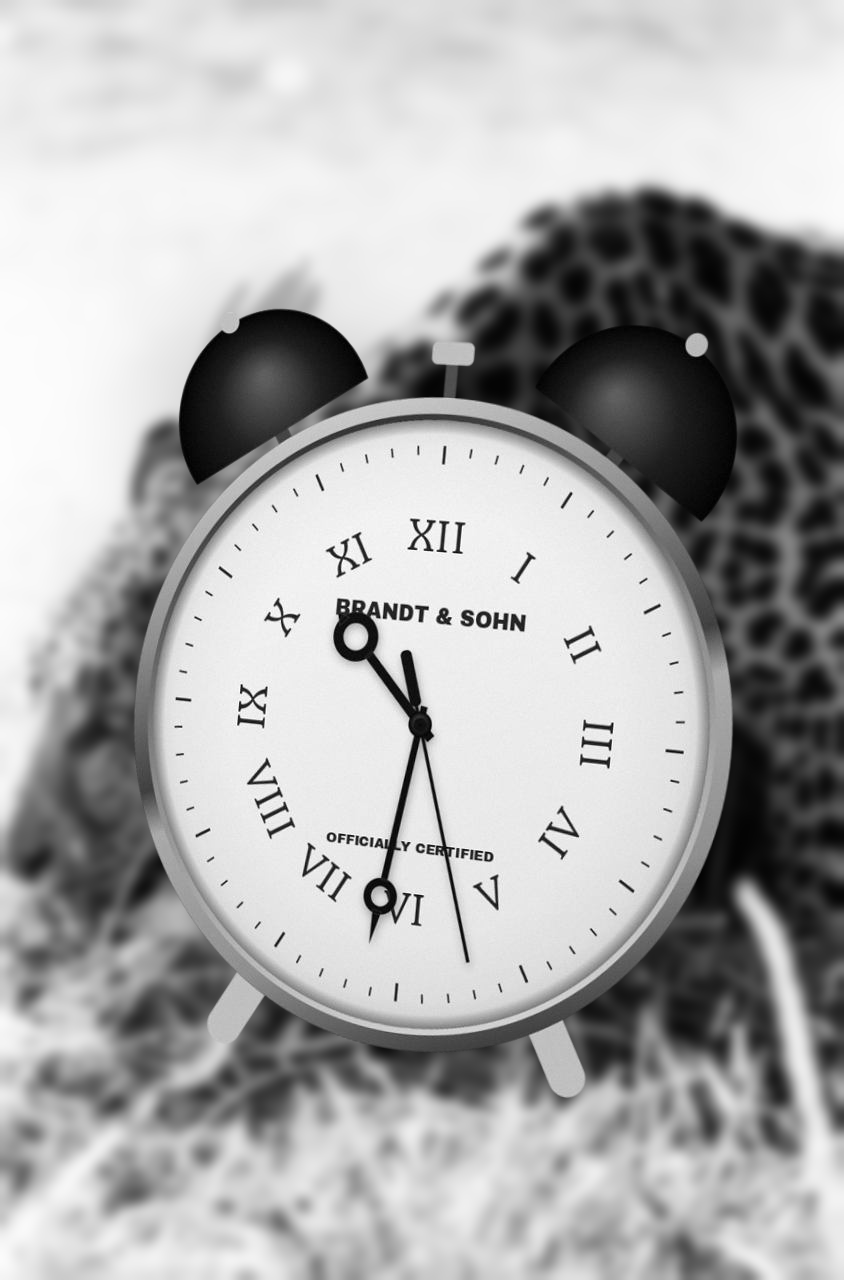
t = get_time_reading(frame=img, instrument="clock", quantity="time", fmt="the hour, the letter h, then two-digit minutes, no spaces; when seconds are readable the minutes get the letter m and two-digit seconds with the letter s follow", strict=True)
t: 10h31m27s
